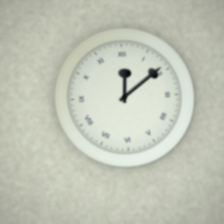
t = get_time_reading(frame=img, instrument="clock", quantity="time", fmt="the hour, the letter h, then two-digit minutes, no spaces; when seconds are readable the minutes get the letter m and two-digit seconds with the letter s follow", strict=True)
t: 12h09
